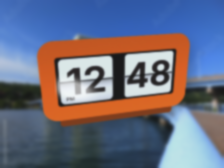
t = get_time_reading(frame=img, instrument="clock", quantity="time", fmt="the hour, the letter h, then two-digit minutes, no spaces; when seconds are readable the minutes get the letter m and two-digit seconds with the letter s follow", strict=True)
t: 12h48
